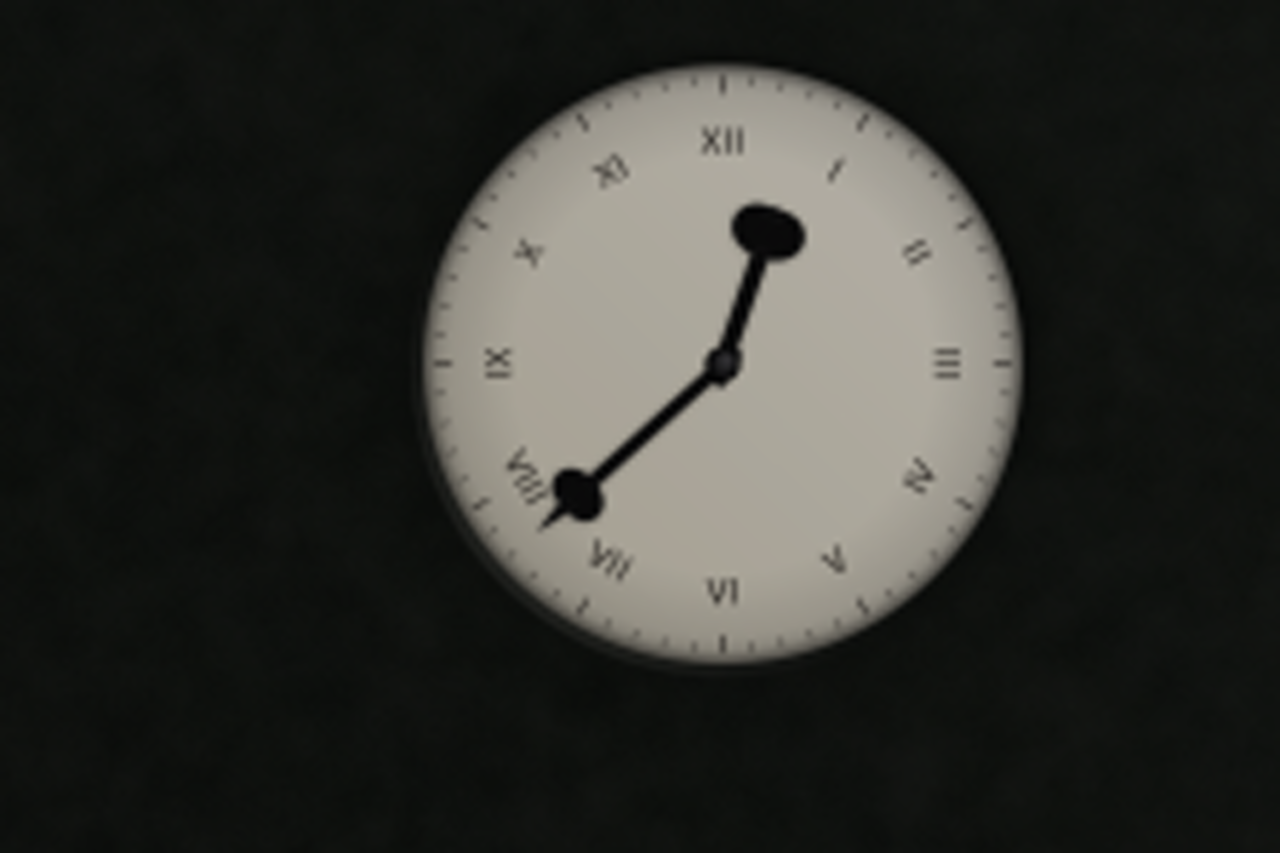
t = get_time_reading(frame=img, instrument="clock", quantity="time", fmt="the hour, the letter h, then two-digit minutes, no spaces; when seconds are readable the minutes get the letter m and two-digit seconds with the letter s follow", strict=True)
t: 12h38
